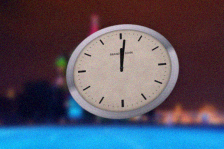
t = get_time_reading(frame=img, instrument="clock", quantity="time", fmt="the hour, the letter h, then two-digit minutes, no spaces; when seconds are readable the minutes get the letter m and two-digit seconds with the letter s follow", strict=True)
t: 12h01
